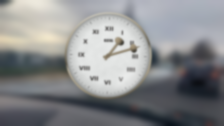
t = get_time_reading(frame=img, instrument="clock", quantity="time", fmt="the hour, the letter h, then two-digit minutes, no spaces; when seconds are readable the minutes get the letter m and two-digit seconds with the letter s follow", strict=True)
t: 1h12
